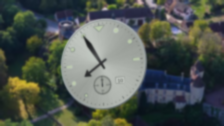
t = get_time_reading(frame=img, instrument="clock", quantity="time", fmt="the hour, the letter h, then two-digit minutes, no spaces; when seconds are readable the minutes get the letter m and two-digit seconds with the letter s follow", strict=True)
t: 7h55
